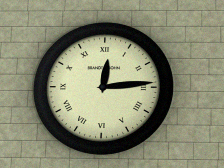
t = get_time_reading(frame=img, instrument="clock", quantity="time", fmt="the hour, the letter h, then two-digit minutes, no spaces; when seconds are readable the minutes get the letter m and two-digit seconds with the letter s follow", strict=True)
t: 12h14
